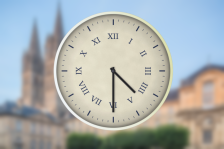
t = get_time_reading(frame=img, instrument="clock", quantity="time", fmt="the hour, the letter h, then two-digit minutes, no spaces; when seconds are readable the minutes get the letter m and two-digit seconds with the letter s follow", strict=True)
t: 4h30
